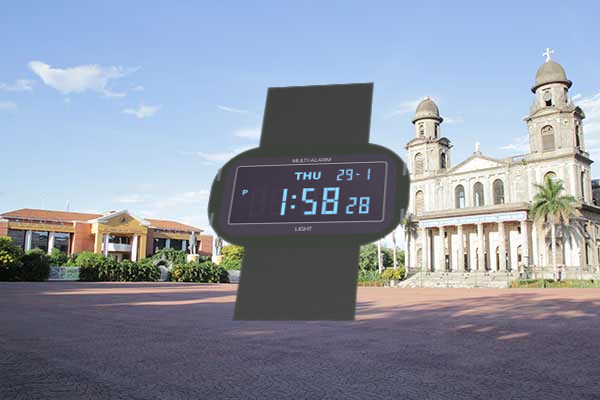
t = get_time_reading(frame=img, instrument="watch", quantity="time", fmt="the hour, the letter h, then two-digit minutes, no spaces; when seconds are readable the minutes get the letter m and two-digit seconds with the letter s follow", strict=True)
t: 1h58m28s
